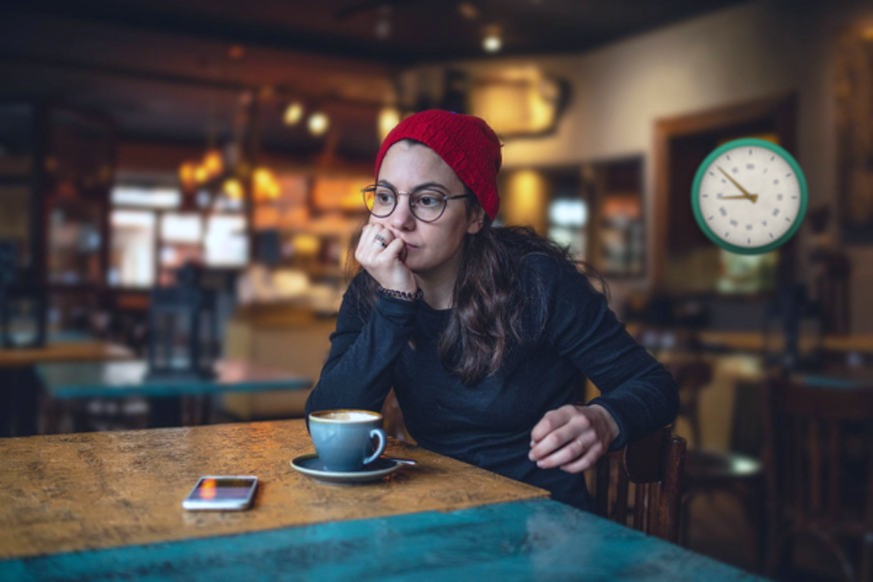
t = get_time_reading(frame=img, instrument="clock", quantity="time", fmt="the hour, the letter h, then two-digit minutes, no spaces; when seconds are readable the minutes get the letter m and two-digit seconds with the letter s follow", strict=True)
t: 8h52
